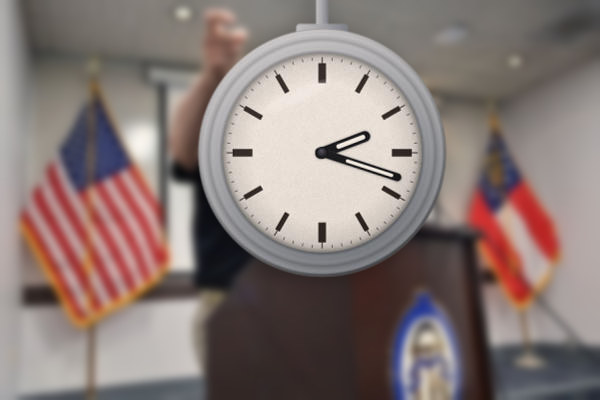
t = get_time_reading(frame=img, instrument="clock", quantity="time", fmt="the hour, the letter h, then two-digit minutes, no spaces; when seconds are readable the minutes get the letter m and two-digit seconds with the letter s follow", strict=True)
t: 2h18
